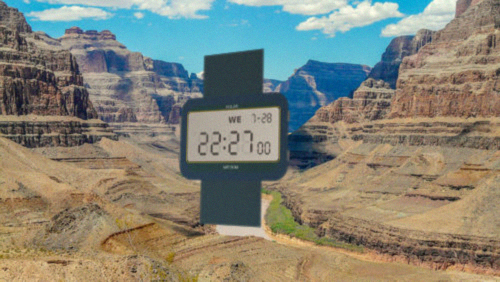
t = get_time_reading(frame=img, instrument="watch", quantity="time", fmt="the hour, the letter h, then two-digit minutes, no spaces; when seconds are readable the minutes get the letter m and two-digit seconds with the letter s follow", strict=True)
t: 22h27m00s
